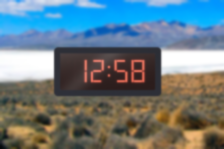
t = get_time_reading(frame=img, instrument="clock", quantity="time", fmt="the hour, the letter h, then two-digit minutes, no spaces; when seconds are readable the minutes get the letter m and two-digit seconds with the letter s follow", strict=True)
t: 12h58
